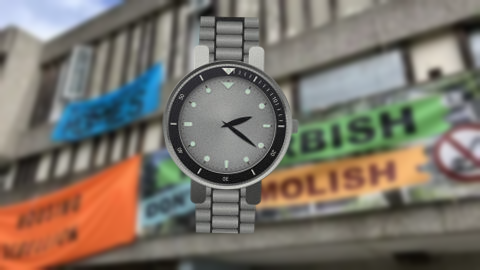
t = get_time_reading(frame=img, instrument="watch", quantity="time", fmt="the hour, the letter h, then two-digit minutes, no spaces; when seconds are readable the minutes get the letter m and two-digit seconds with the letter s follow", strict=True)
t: 2h21
